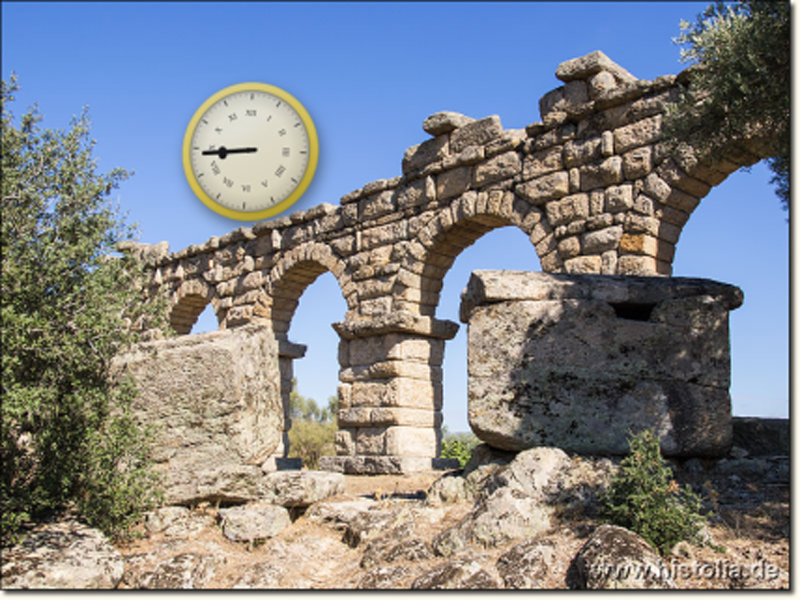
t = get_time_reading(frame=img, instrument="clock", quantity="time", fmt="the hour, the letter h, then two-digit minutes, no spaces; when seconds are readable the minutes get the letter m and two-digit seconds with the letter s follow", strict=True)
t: 8h44
